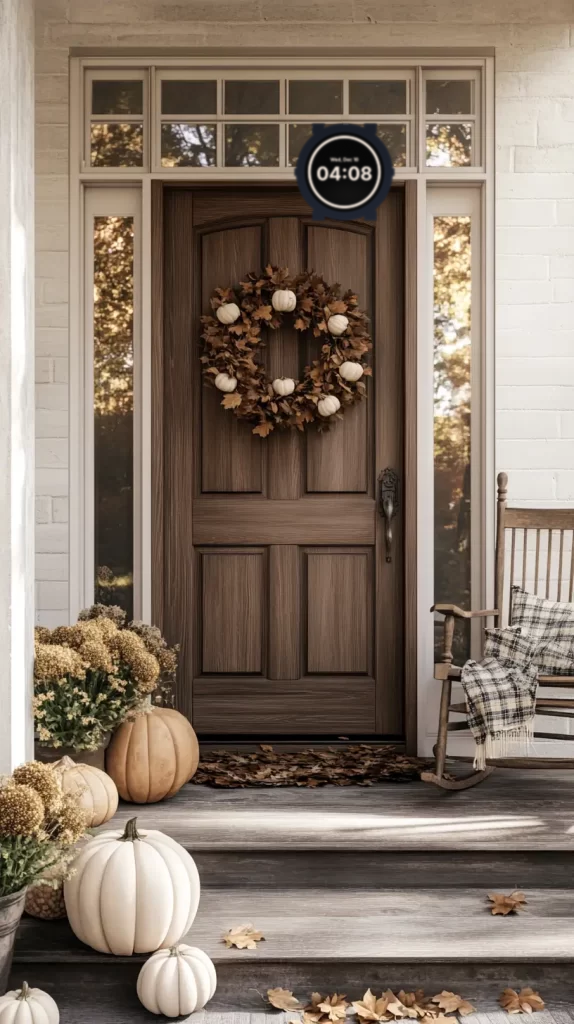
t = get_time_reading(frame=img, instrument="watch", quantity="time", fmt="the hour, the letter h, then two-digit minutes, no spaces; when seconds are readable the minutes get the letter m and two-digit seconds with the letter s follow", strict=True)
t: 4h08
